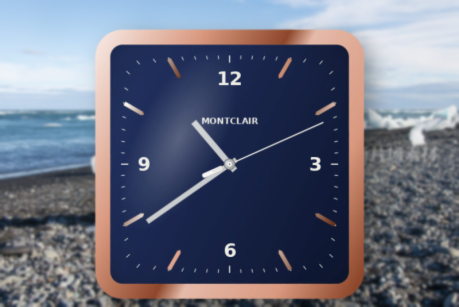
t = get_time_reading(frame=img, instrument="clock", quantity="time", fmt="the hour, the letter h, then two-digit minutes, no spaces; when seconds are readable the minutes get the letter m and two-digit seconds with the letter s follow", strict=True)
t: 10h39m11s
